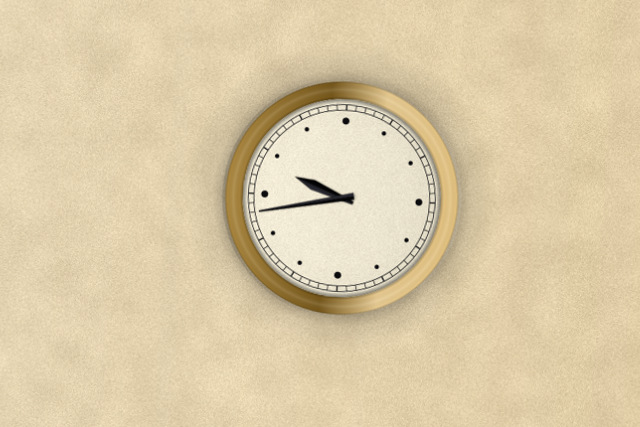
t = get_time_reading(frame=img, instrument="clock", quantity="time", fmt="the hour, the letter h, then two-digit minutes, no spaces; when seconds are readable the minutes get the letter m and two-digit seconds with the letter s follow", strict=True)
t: 9h43
